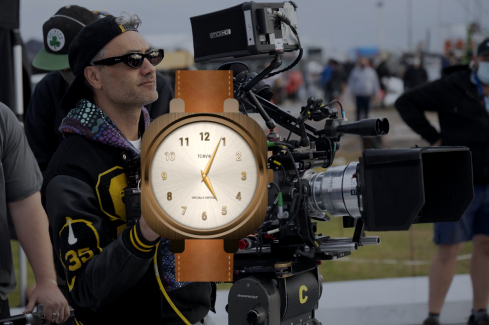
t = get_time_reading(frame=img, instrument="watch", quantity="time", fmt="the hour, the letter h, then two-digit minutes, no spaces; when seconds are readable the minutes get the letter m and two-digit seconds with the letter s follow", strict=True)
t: 5h04
